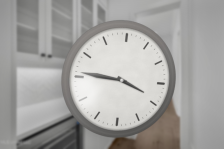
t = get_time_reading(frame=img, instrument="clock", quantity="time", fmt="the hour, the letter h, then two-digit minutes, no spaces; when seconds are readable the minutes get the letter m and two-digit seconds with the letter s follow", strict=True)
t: 3h46
